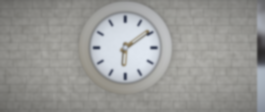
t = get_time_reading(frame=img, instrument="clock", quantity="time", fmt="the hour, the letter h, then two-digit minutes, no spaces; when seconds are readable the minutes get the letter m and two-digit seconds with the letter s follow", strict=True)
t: 6h09
